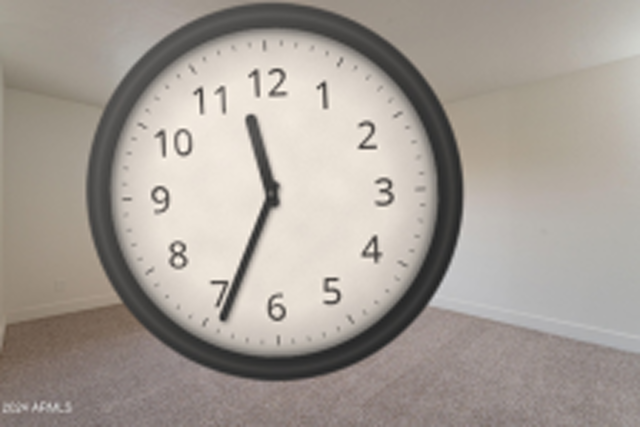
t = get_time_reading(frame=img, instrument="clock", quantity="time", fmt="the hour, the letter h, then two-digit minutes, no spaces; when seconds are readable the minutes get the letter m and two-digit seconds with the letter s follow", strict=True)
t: 11h34
